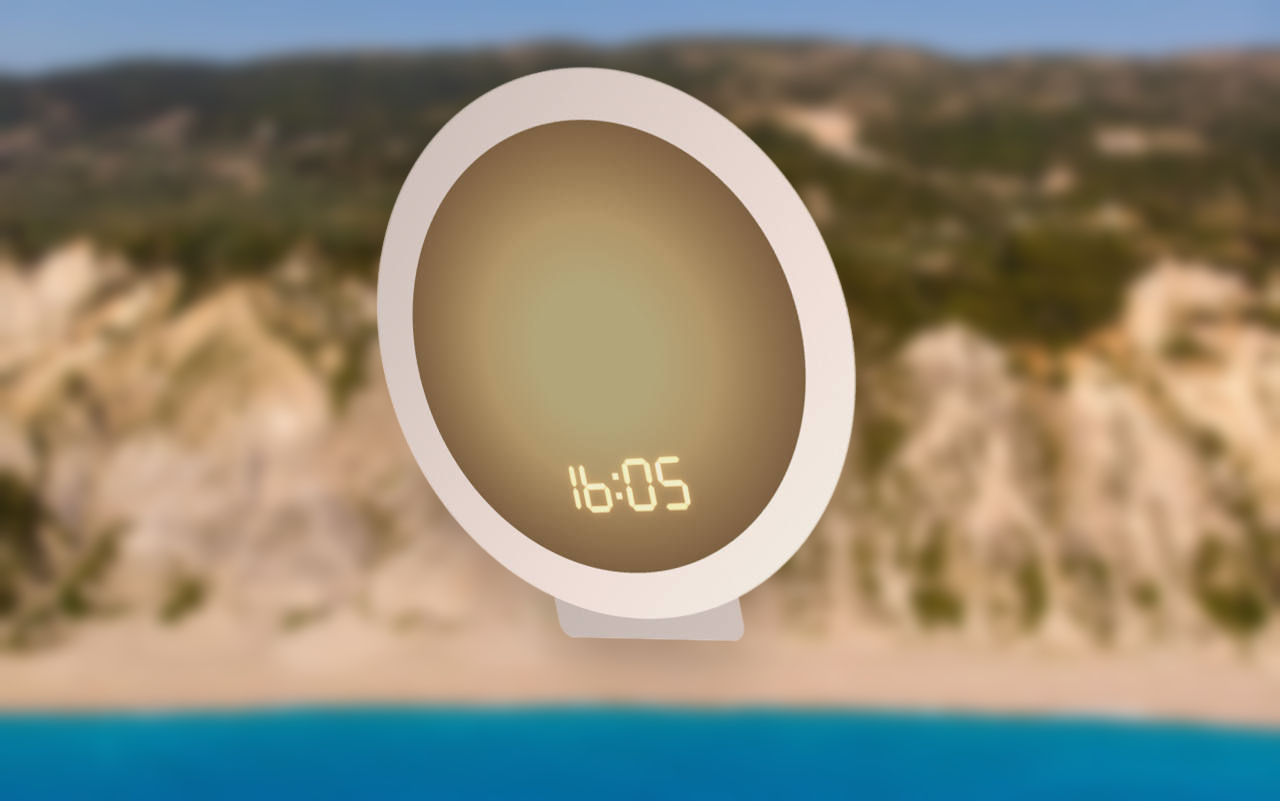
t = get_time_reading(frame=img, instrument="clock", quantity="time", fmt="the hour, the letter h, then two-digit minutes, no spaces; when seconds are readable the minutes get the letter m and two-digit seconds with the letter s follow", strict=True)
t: 16h05
